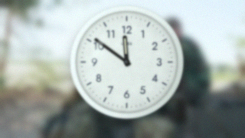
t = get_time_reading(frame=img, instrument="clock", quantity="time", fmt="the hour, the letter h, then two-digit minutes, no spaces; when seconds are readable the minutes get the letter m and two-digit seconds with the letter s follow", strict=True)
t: 11h51
